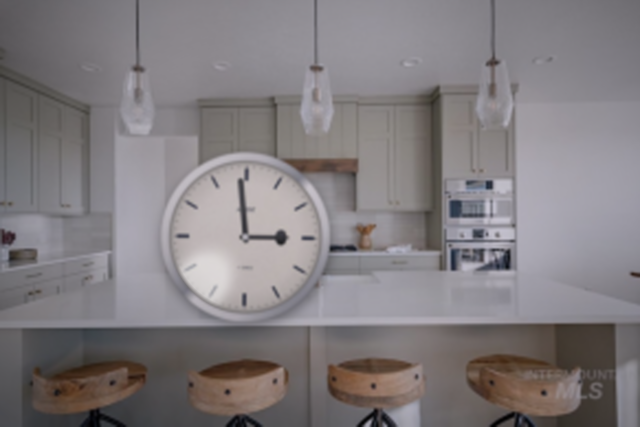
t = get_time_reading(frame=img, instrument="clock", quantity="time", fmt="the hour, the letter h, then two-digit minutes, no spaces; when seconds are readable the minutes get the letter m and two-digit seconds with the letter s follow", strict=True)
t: 2h59
